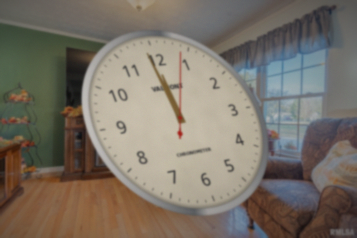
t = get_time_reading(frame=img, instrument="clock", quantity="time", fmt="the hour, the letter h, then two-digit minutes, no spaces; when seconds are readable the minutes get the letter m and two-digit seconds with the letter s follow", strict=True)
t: 11h59m04s
